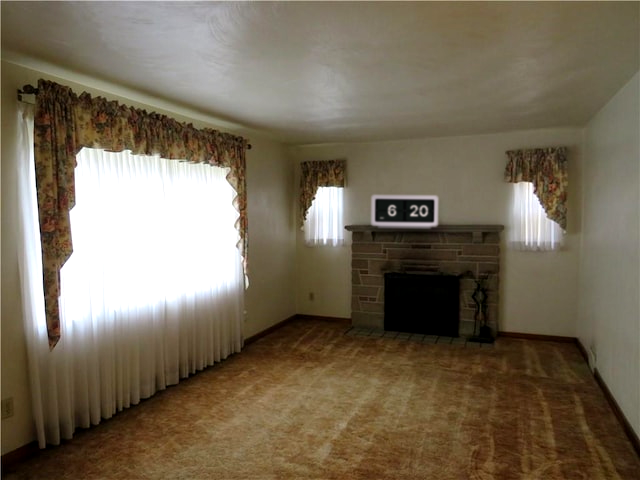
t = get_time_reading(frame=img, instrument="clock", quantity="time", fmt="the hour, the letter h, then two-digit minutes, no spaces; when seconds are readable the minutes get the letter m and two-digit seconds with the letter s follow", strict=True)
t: 6h20
